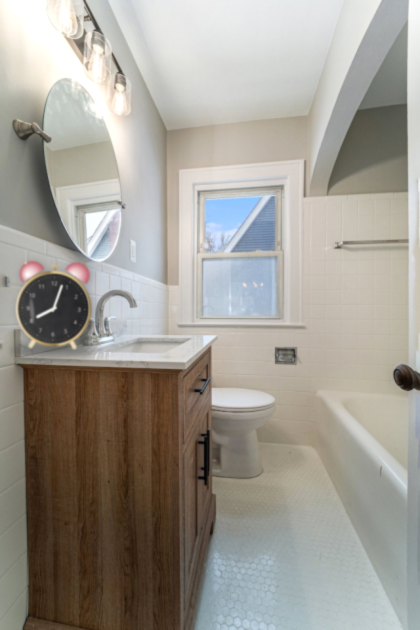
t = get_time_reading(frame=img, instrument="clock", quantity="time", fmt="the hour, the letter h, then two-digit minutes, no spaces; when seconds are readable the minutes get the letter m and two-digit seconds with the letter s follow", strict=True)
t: 8h03
